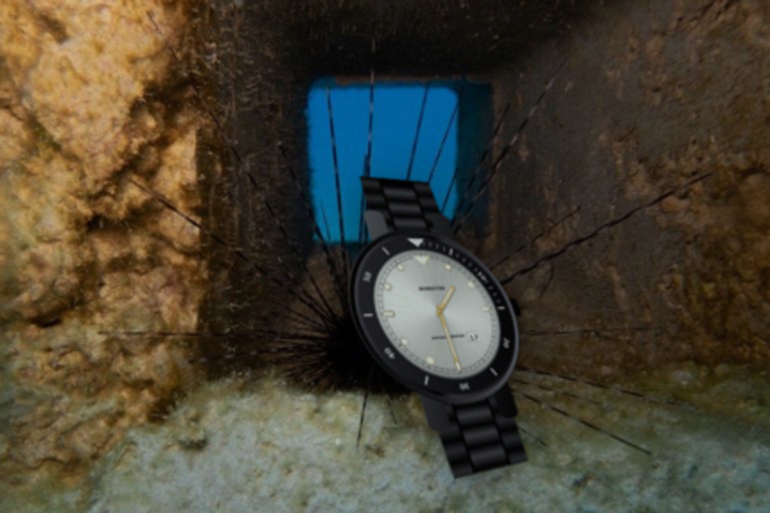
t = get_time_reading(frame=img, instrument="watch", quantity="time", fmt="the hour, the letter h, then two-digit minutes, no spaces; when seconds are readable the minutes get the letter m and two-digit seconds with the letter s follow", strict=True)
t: 1h30
